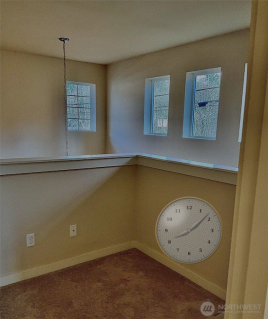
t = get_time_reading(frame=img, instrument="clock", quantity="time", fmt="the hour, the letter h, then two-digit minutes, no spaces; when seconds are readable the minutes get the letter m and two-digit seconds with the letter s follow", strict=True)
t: 8h08
